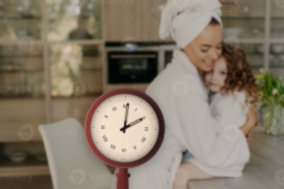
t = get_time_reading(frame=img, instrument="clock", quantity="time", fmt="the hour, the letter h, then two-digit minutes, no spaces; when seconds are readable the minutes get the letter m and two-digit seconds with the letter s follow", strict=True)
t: 2h01
